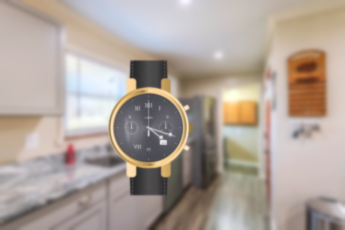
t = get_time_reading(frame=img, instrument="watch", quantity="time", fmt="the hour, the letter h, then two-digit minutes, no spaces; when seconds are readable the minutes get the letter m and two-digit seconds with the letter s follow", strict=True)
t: 4h18
